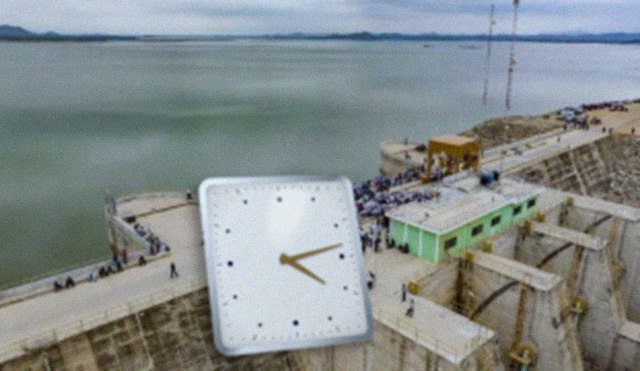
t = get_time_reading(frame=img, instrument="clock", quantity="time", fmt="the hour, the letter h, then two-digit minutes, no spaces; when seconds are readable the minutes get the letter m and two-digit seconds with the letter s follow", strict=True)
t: 4h13
